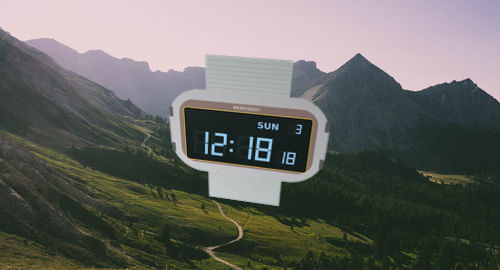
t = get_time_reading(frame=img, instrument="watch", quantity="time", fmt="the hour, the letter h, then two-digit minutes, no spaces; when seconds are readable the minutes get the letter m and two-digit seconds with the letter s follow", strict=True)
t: 12h18m18s
